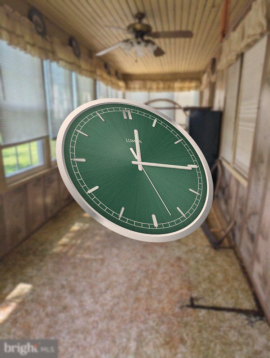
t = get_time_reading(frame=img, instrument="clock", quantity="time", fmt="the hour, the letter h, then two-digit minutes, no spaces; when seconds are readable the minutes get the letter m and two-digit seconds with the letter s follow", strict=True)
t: 12h15m27s
